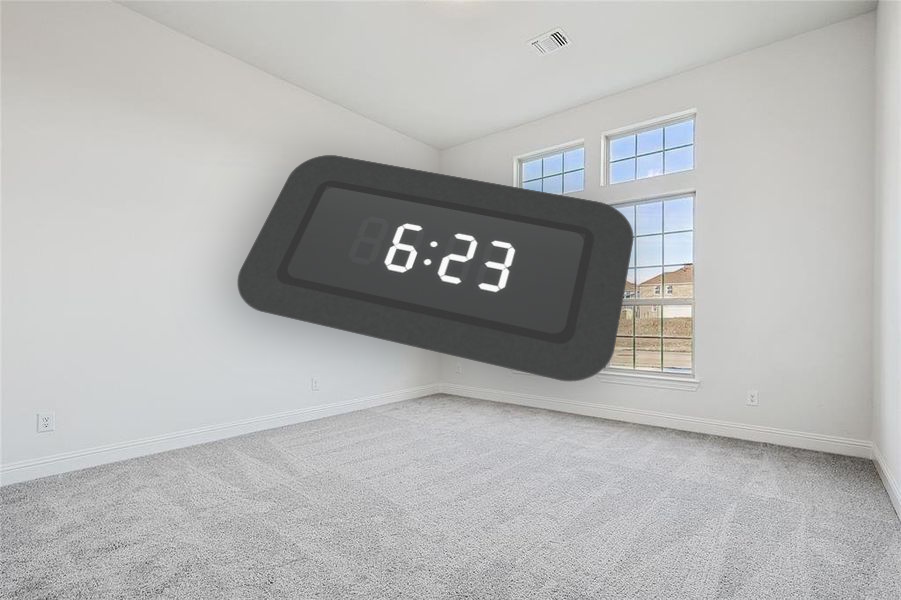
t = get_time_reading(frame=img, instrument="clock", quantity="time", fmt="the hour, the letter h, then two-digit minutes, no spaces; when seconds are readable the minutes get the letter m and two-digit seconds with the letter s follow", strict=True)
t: 6h23
